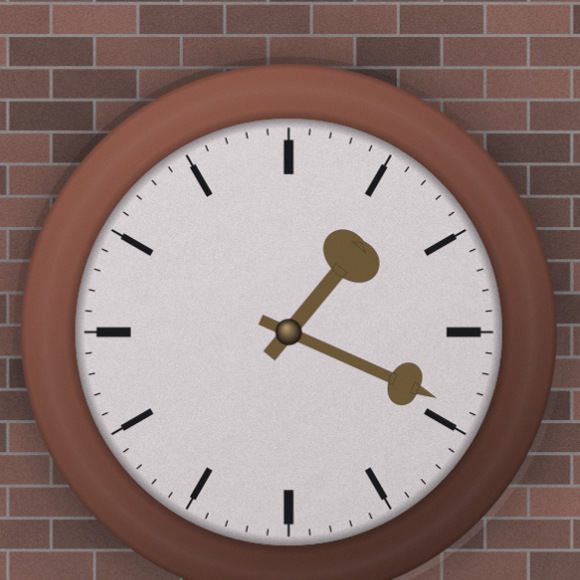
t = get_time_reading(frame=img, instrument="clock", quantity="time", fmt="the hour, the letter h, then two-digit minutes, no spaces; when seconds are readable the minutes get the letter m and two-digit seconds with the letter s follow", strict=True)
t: 1h19
